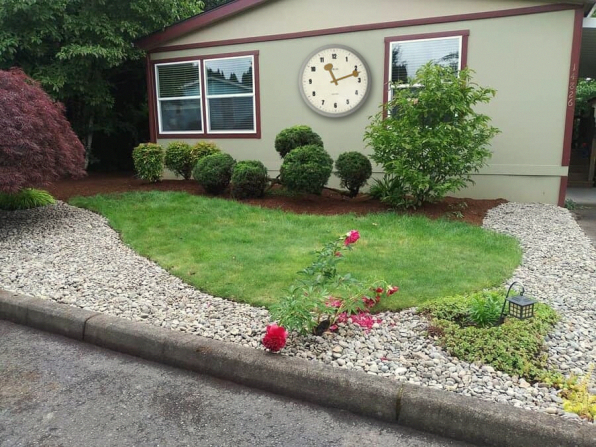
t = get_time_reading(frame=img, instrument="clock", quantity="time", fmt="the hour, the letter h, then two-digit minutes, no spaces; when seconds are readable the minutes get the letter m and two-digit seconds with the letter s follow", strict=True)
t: 11h12
